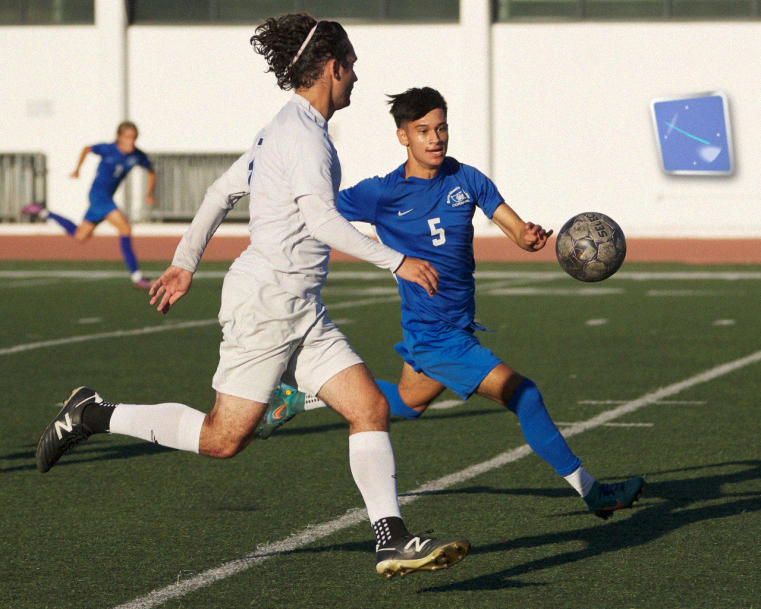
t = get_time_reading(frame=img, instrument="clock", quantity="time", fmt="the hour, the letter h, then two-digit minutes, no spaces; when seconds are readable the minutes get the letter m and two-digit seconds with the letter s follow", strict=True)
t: 3h50
